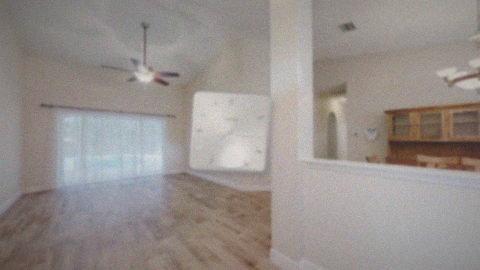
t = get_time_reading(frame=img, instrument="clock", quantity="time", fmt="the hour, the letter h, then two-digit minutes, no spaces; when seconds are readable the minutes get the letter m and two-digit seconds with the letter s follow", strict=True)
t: 7h16
